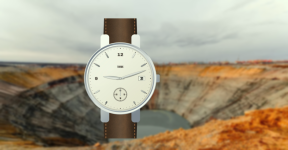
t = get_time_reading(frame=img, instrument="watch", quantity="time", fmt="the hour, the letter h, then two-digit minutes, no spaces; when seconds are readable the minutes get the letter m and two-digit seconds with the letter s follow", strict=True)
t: 9h12
